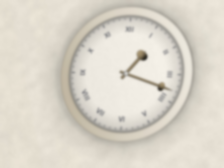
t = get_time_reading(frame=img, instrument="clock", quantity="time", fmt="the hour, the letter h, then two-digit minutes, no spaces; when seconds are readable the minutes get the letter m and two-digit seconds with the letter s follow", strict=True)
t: 1h18
